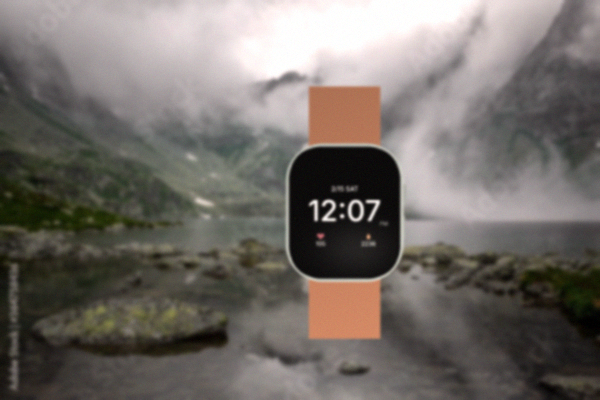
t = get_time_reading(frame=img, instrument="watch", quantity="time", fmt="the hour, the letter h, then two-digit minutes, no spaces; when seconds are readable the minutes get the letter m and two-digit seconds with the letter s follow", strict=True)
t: 12h07
